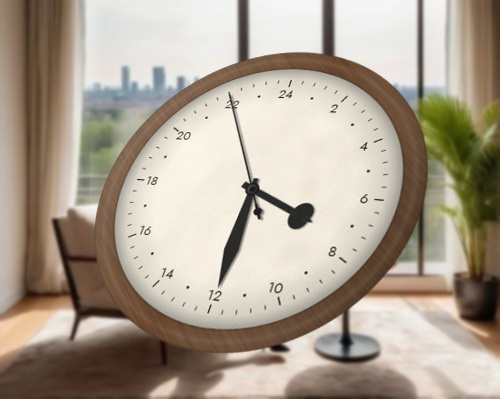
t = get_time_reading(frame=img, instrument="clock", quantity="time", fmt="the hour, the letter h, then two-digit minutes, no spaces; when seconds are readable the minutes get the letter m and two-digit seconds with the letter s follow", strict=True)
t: 7h29m55s
